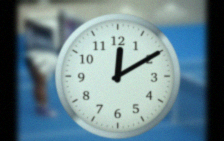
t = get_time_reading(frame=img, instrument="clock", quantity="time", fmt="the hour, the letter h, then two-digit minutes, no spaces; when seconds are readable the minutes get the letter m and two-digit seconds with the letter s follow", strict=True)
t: 12h10
